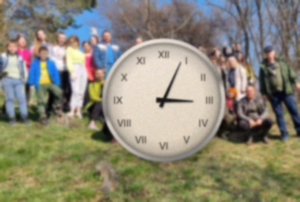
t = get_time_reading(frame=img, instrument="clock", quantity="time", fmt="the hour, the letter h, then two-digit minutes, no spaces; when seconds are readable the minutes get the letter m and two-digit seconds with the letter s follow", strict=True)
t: 3h04
